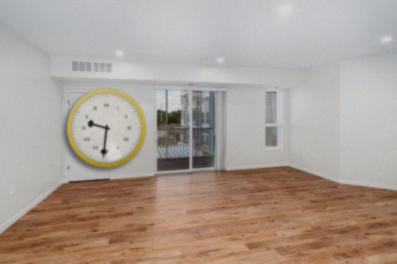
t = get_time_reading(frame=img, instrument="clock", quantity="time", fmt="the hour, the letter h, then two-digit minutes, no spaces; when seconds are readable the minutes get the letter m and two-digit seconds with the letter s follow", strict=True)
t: 9h31
